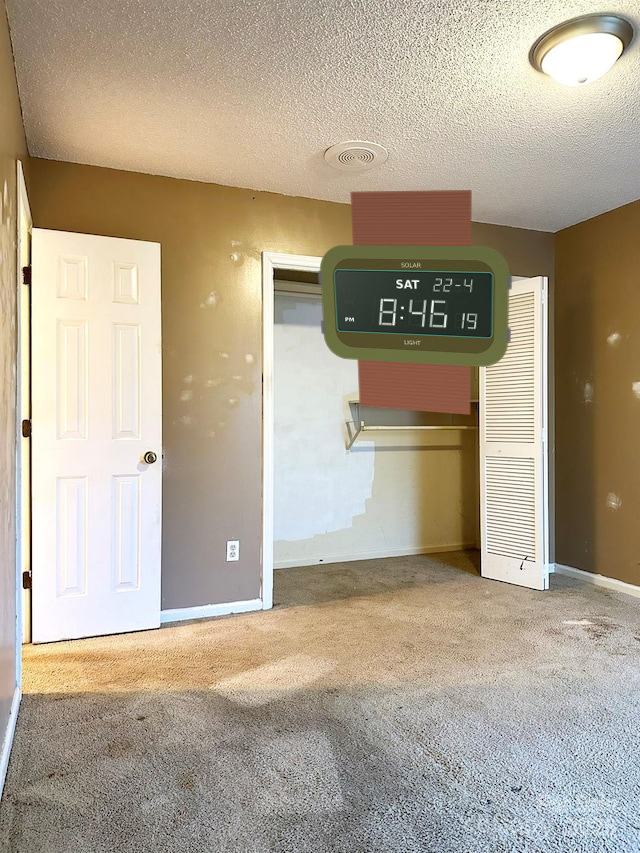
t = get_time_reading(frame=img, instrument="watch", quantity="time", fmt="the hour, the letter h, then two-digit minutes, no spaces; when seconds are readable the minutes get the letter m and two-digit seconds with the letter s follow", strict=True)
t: 8h46m19s
